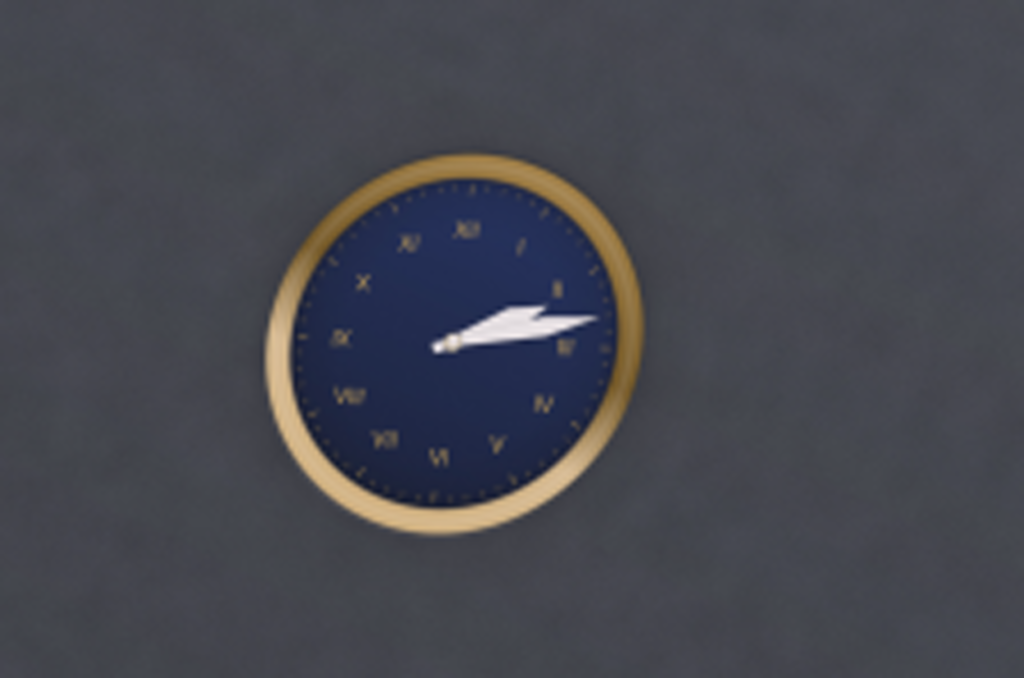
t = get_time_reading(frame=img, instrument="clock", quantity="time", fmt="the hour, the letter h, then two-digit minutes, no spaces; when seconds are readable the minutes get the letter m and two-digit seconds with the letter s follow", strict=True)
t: 2h13
